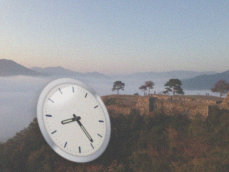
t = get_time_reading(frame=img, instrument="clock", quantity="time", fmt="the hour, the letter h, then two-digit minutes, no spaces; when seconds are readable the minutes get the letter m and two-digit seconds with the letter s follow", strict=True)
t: 8h24
